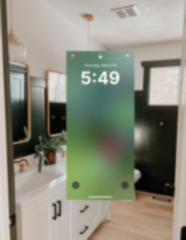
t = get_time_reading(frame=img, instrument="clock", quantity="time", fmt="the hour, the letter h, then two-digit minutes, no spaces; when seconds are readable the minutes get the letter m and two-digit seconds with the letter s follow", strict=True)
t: 5h49
